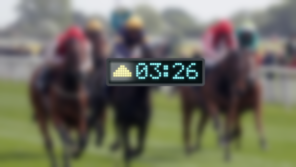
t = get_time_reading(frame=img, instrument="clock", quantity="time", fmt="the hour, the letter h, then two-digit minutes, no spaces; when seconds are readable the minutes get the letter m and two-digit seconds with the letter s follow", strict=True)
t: 3h26
